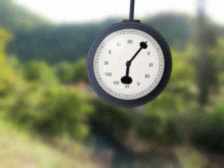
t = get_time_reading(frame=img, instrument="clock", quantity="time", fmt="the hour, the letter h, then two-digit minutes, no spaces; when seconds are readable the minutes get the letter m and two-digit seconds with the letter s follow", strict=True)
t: 6h06
